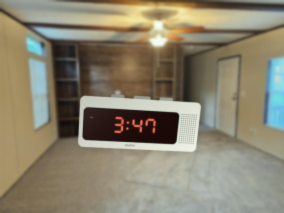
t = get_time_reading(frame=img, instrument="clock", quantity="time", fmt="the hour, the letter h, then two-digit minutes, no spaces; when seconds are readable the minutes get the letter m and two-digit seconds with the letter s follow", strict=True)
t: 3h47
